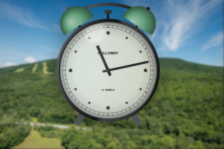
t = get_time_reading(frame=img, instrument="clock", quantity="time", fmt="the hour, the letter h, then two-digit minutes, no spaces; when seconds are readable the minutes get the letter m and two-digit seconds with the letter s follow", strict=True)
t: 11h13
